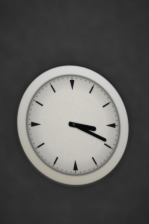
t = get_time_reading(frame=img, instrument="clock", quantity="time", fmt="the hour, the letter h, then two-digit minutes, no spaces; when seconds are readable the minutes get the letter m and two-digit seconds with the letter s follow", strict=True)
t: 3h19
